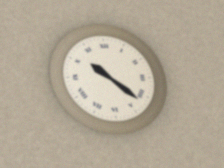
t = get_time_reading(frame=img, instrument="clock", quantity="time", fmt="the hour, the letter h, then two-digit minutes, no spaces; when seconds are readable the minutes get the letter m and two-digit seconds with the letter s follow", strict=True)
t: 10h22
